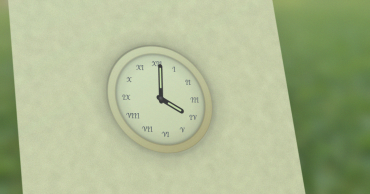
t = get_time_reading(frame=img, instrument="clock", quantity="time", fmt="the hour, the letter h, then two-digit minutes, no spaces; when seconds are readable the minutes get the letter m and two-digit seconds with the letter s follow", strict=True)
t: 4h01
